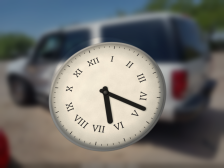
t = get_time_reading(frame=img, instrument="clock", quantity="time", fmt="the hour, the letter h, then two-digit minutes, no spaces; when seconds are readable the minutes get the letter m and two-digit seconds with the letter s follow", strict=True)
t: 6h23
